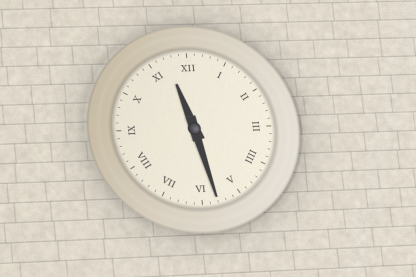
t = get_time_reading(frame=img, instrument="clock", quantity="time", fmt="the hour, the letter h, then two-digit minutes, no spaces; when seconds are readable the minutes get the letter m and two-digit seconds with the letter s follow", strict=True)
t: 11h28
